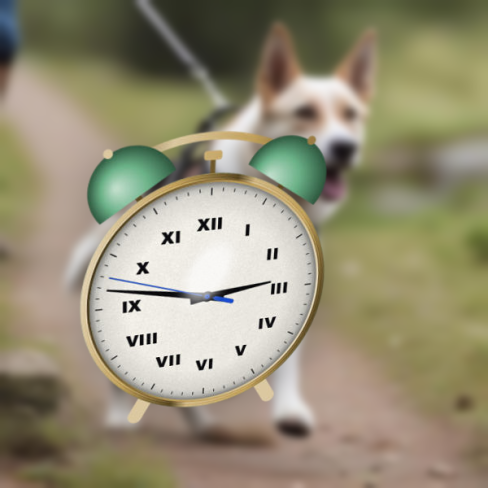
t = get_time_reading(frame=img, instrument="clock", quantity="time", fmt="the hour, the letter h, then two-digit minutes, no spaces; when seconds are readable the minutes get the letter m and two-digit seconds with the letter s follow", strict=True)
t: 2h46m48s
